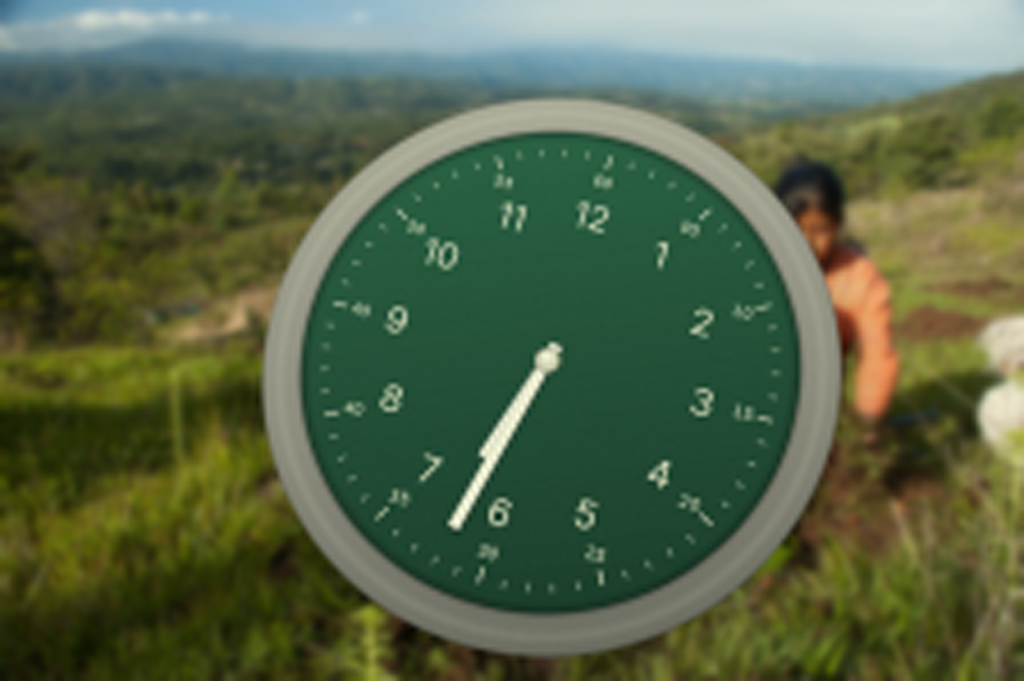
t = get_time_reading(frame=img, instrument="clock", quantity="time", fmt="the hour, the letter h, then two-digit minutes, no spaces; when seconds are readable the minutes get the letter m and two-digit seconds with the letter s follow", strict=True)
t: 6h32
